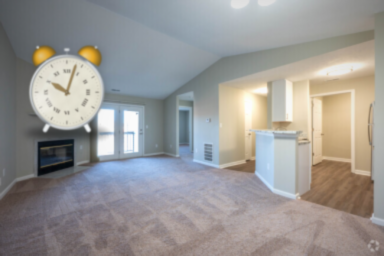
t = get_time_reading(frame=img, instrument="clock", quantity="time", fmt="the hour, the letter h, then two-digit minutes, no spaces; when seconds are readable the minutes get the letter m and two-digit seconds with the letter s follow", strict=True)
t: 10h03
